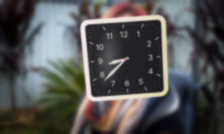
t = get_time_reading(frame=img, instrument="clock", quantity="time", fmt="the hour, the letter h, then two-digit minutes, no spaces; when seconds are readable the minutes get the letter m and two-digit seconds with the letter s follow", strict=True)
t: 8h38
